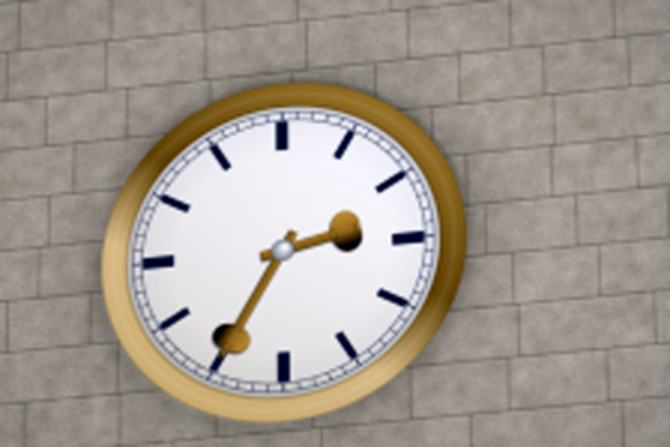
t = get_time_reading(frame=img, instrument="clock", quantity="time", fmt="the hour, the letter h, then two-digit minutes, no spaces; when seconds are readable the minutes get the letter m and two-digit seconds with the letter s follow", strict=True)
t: 2h35
